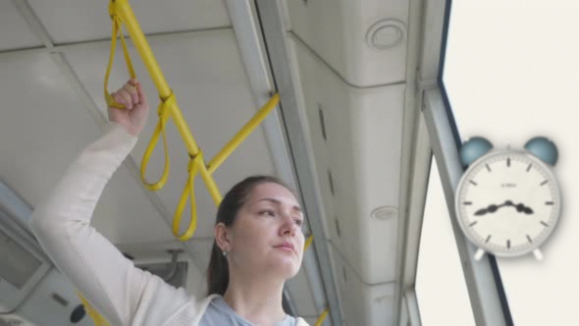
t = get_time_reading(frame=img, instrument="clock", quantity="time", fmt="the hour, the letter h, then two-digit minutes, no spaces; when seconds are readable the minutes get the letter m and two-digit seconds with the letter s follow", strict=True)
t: 3h42
